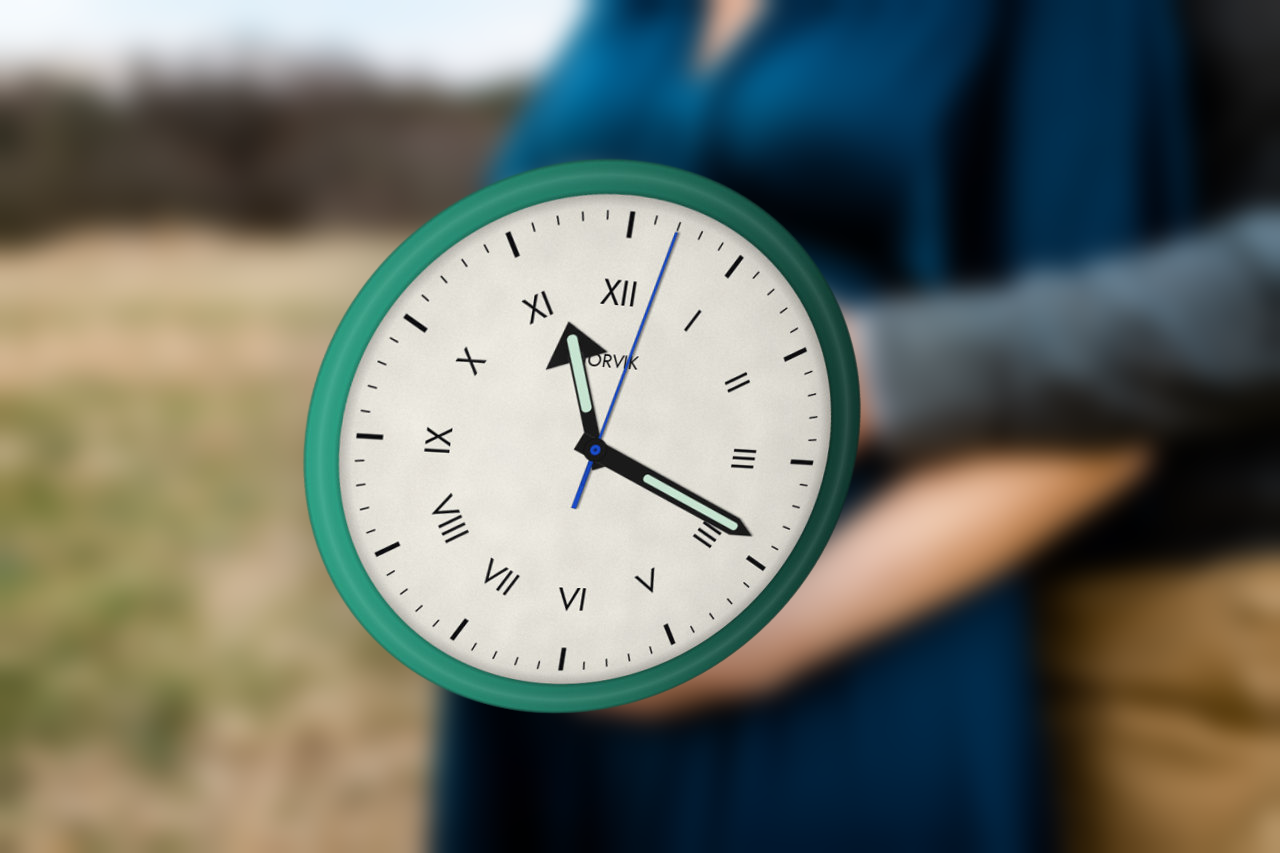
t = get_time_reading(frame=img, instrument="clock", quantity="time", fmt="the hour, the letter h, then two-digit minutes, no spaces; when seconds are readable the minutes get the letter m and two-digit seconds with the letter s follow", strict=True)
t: 11h19m02s
